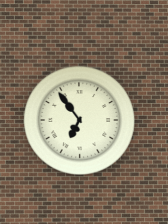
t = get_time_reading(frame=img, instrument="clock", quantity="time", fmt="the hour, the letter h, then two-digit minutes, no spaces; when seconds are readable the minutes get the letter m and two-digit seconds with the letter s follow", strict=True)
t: 6h54
